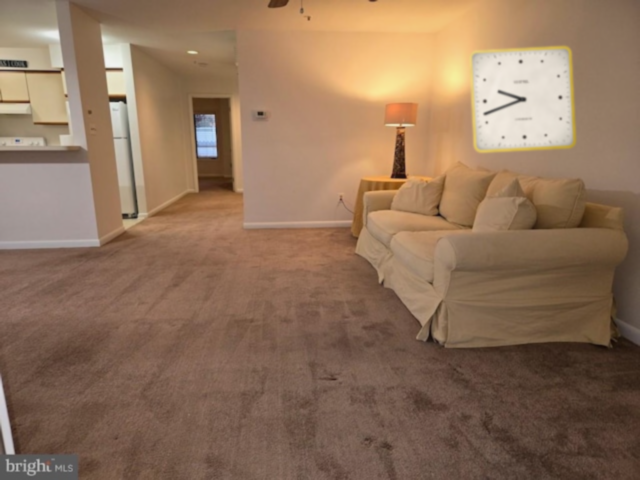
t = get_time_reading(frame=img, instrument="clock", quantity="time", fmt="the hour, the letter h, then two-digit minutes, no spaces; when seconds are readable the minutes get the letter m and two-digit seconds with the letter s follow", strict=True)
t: 9h42
